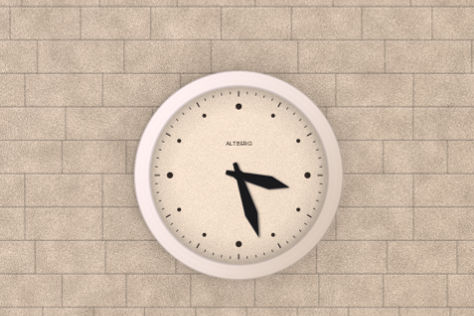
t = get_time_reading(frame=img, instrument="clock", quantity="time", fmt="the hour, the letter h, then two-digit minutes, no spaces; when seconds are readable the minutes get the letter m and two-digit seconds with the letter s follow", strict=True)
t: 3h27
